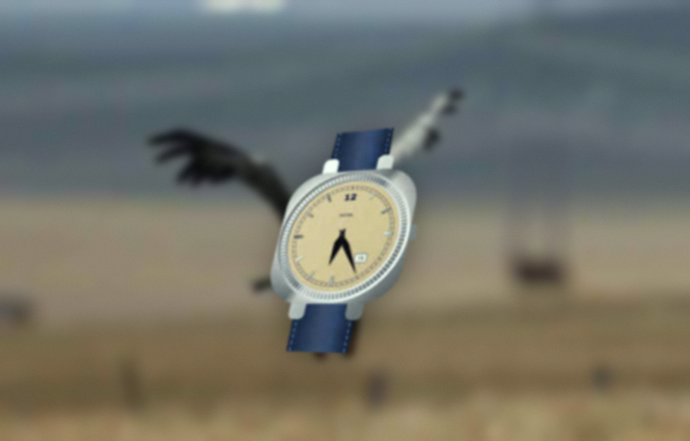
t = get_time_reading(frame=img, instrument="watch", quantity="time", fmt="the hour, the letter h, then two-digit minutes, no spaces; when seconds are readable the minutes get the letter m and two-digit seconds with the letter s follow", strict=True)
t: 6h25
